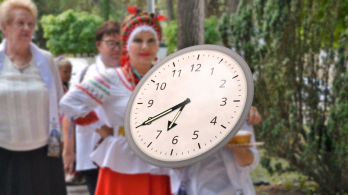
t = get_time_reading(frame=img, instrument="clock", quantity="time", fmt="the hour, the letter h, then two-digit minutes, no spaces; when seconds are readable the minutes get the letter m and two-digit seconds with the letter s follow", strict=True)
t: 6h40
